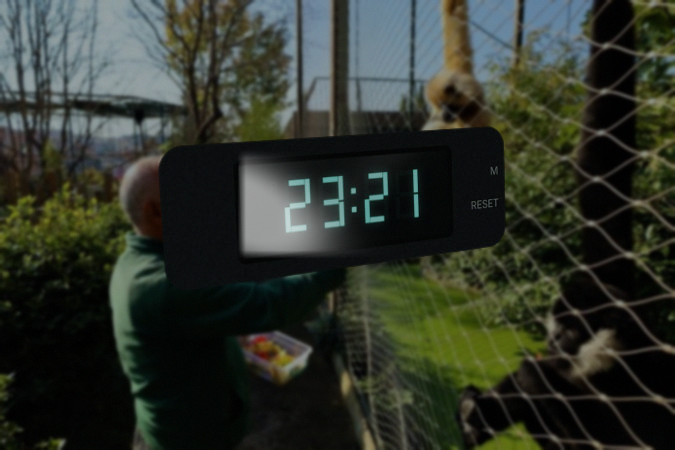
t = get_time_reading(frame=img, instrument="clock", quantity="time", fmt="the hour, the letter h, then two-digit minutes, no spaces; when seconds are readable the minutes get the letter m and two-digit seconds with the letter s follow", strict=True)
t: 23h21
